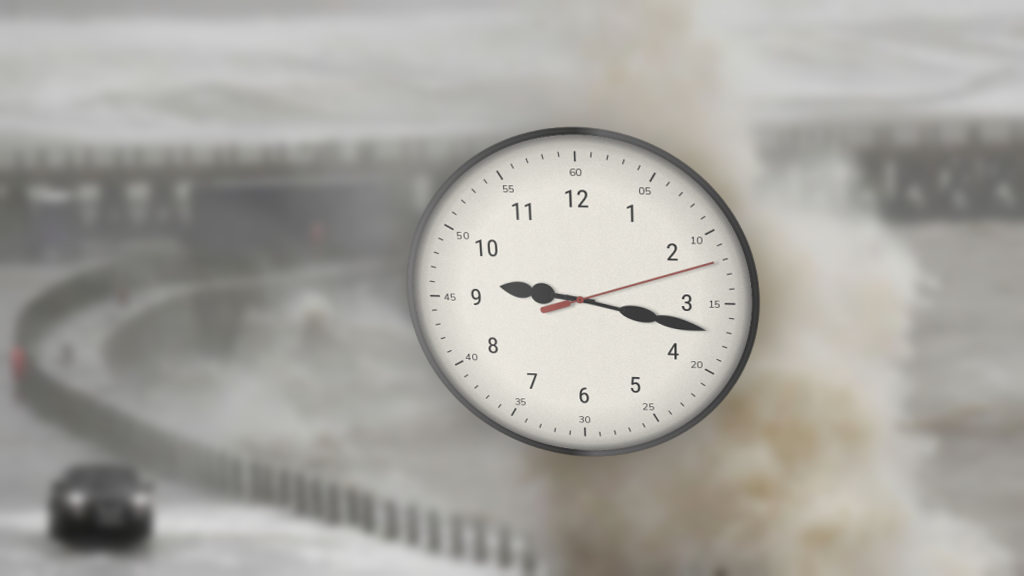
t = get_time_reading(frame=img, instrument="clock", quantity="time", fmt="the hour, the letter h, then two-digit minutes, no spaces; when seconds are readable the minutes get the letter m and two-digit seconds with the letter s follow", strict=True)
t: 9h17m12s
